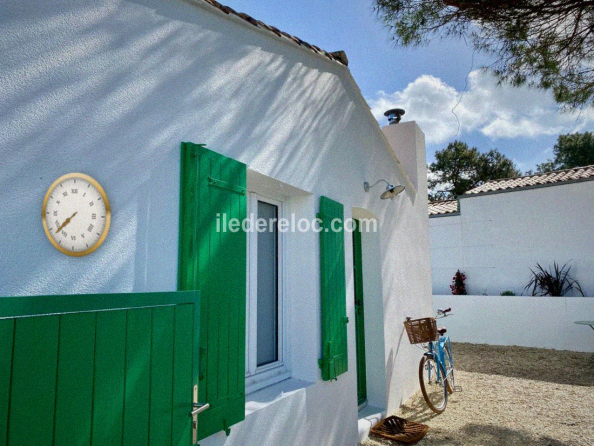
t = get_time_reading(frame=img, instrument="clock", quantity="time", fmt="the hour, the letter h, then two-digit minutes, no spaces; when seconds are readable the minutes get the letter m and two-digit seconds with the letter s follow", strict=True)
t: 7h38
